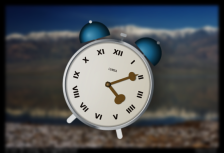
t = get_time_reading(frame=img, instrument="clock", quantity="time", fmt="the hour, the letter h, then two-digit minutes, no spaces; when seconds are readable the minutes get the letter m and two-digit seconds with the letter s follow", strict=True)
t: 4h09
